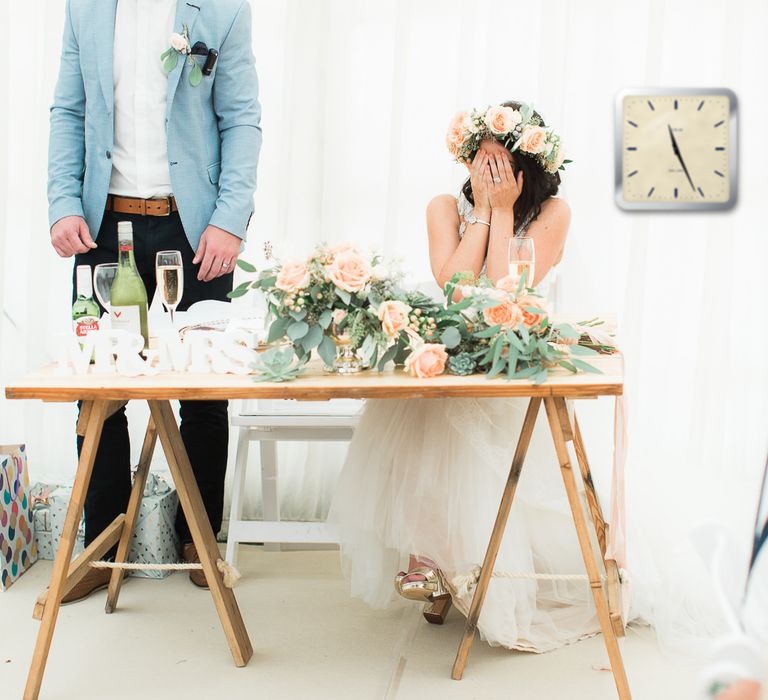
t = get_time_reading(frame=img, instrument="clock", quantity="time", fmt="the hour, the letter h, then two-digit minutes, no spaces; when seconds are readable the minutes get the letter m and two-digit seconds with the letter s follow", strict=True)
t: 11h26
